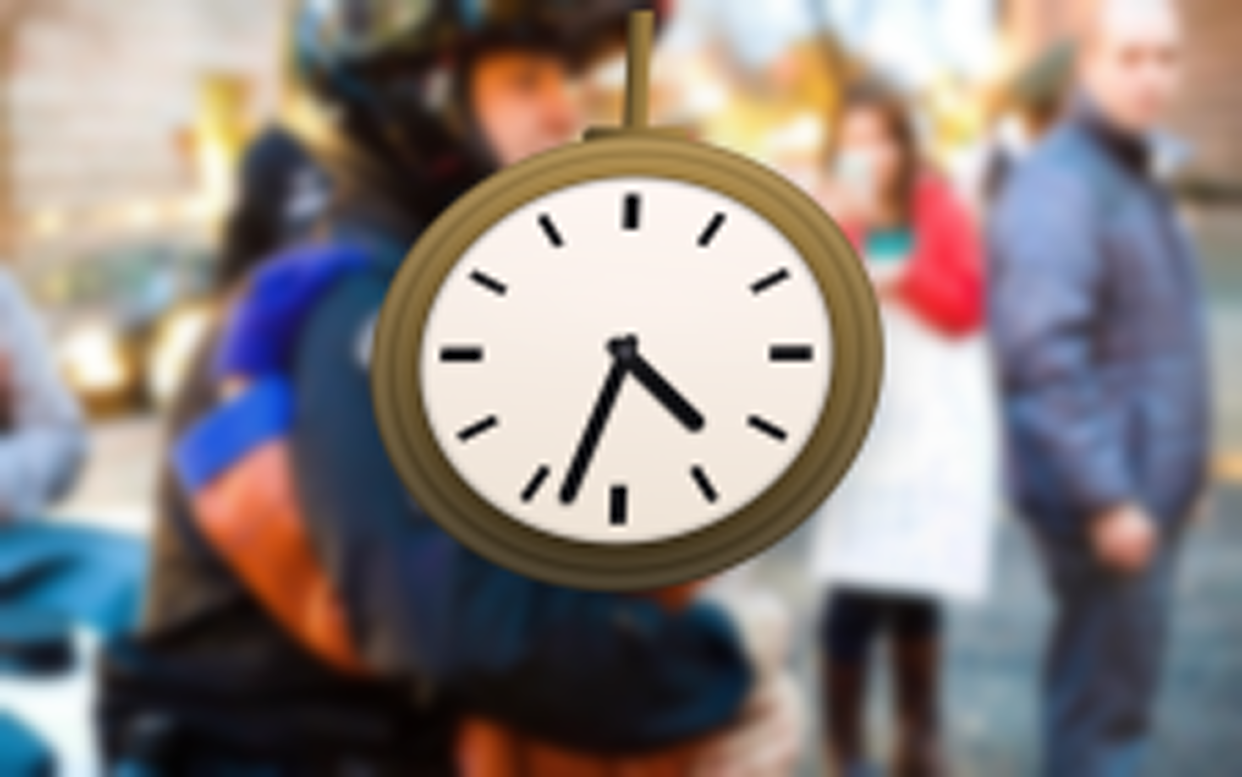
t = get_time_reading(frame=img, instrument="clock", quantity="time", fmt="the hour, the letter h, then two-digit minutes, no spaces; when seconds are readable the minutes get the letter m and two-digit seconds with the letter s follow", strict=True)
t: 4h33
